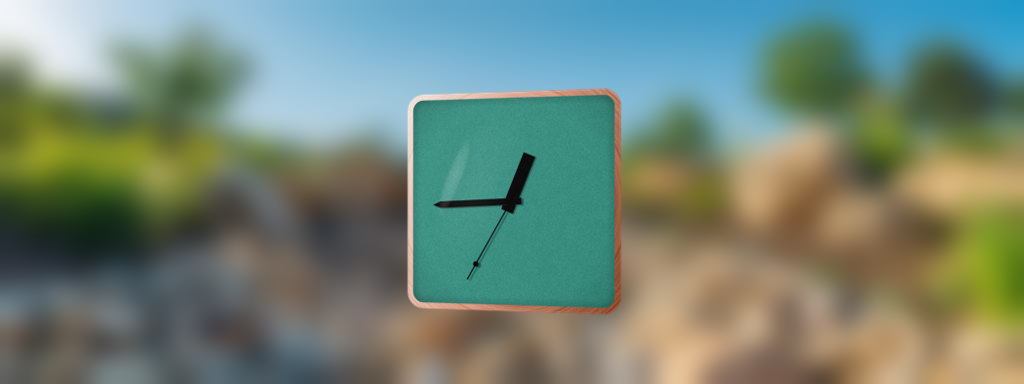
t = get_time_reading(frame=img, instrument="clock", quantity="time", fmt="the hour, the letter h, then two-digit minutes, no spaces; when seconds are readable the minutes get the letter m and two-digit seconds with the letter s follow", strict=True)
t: 12h44m35s
